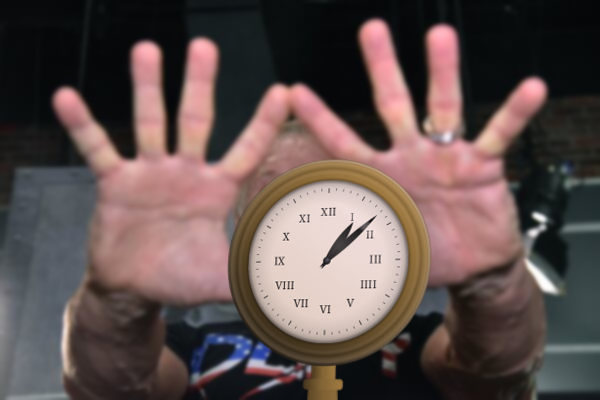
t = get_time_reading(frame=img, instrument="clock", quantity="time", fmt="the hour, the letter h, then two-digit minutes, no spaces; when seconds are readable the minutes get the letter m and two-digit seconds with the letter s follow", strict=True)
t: 1h08
